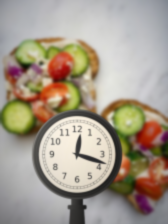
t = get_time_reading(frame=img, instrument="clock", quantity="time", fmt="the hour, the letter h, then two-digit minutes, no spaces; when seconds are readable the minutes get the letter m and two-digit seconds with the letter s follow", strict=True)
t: 12h18
